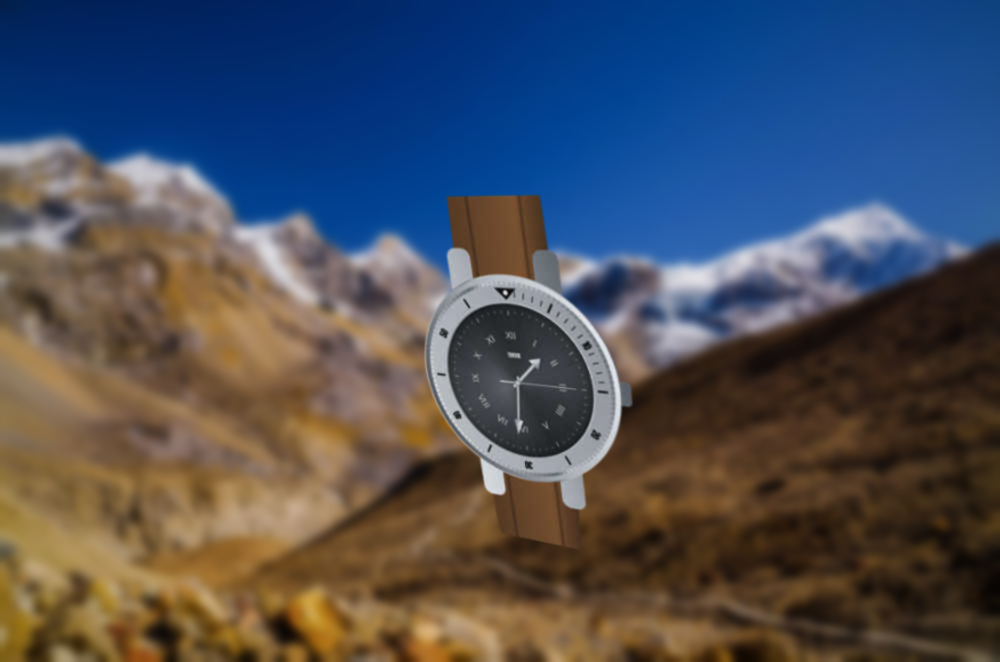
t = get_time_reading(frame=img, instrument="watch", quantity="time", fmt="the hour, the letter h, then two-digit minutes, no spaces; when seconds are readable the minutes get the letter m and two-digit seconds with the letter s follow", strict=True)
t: 1h31m15s
